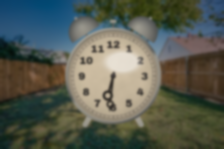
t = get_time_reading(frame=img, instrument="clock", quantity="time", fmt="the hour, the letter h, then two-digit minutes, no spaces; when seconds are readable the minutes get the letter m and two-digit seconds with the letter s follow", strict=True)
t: 6h31
